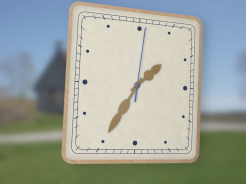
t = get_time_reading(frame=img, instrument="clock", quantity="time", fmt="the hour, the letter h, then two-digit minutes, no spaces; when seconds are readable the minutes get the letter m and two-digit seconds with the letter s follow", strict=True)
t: 1h35m01s
